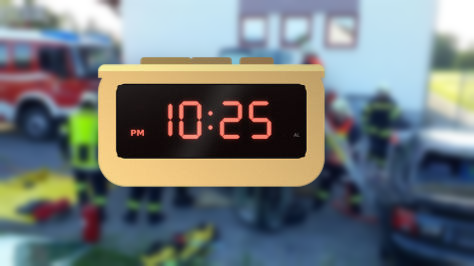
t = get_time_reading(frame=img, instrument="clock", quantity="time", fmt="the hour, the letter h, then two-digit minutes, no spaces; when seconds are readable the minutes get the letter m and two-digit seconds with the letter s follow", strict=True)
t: 10h25
